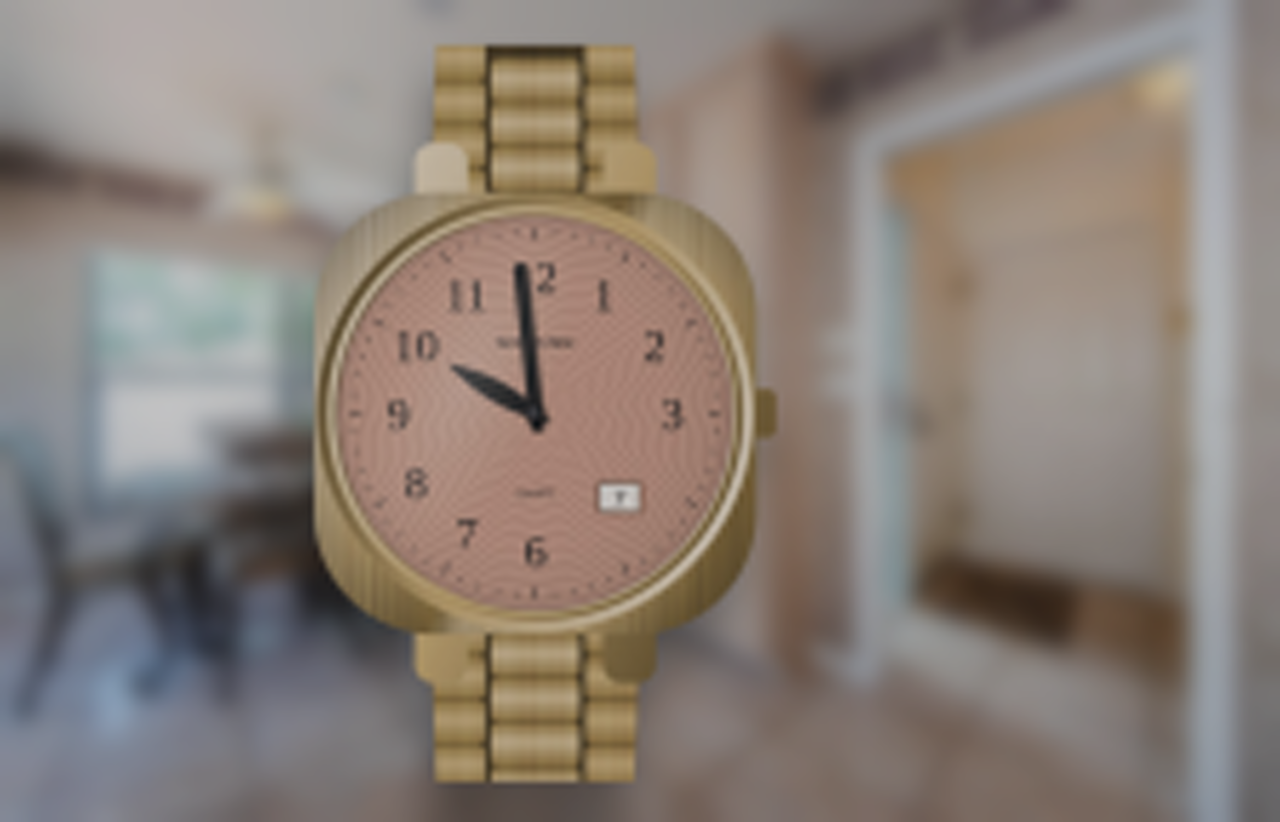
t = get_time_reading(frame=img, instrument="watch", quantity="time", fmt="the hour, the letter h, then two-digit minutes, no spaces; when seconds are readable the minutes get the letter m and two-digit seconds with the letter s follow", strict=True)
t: 9h59
